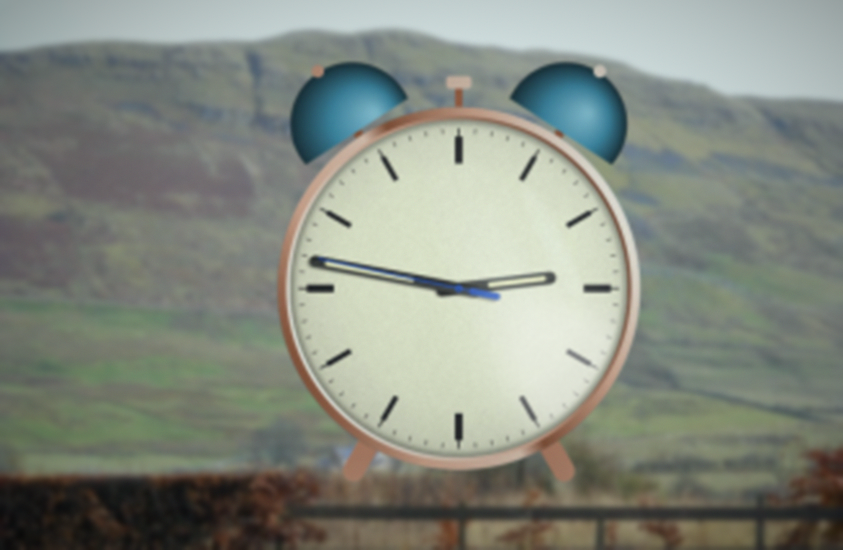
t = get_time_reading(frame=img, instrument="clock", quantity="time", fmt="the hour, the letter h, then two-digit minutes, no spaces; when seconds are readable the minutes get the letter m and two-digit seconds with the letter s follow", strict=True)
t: 2h46m47s
